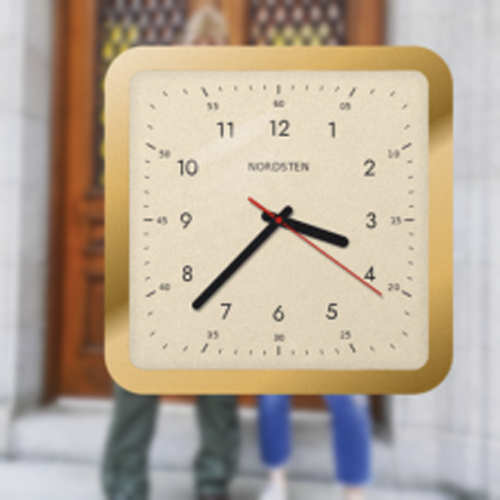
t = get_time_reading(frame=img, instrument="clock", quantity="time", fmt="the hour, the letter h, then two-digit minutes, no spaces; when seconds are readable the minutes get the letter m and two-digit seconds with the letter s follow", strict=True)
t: 3h37m21s
